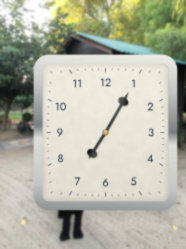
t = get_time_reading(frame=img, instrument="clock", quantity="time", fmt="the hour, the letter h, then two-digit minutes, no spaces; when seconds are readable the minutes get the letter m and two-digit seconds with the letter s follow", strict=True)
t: 7h05
